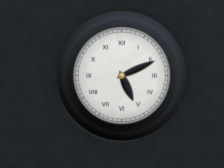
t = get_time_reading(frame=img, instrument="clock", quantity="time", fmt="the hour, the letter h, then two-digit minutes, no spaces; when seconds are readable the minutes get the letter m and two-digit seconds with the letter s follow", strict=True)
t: 5h11
